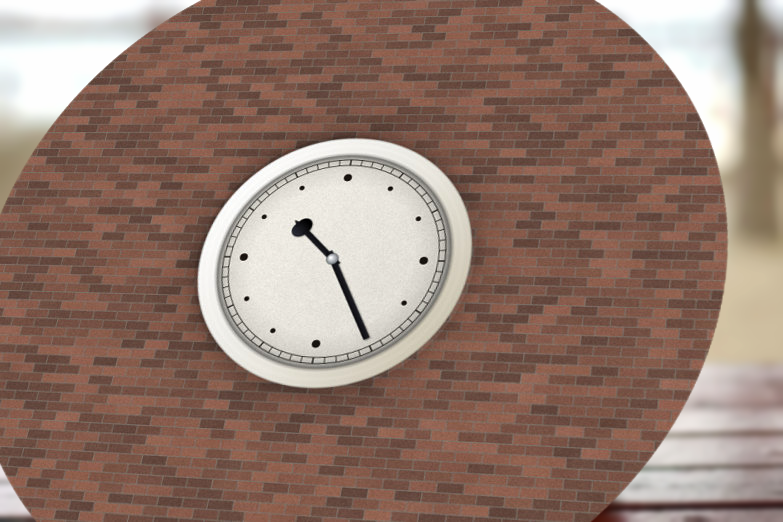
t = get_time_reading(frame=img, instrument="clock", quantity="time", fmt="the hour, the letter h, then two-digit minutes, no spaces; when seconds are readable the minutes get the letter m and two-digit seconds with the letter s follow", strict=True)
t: 10h25
